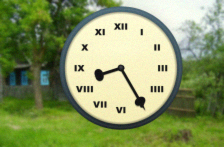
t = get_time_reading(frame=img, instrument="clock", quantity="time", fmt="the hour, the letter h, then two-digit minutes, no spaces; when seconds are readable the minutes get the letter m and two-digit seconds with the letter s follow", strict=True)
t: 8h25
